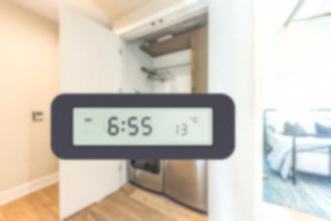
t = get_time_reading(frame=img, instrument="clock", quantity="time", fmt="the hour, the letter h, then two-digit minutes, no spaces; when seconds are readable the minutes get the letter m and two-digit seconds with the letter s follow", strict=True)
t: 6h55
